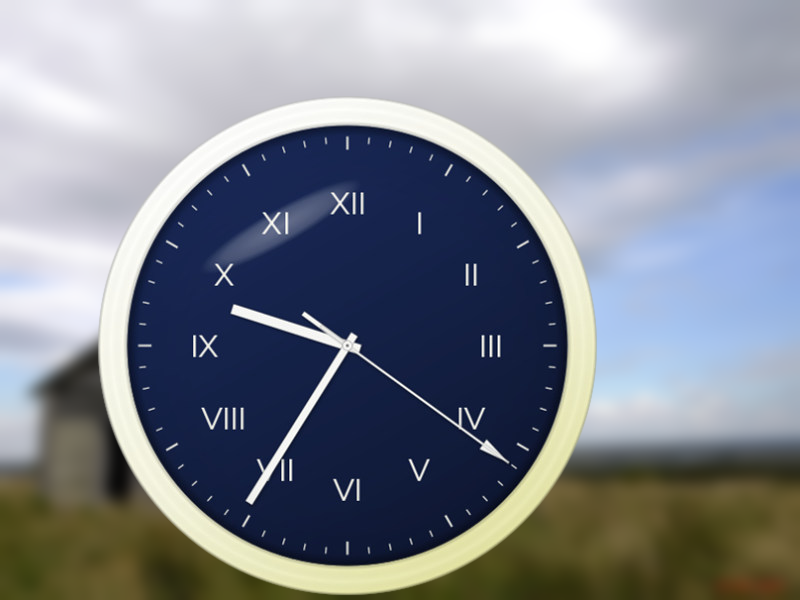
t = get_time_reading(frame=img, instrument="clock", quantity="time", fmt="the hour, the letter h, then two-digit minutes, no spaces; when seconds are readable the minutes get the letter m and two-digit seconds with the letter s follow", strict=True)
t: 9h35m21s
